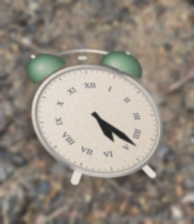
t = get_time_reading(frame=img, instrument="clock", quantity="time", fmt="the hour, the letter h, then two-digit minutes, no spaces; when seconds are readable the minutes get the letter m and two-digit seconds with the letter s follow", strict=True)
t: 5h23
